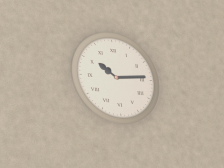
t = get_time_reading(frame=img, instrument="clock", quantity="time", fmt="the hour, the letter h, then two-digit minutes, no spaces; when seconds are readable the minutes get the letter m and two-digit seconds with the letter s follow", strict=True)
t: 10h14
